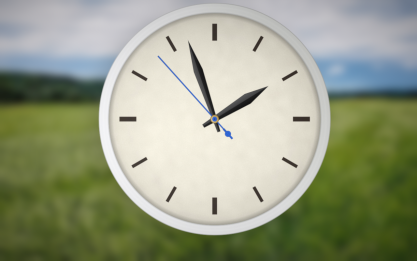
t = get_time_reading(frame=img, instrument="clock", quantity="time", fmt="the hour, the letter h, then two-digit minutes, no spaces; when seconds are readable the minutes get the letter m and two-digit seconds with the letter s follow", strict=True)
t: 1h56m53s
